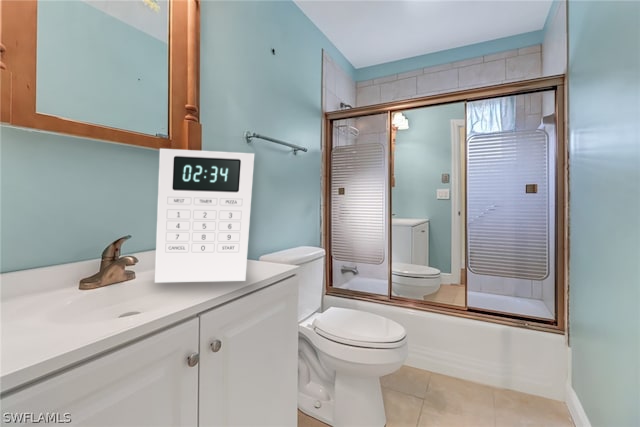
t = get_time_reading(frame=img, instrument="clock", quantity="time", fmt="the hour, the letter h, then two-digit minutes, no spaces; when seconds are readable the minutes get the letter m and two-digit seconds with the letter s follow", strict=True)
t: 2h34
